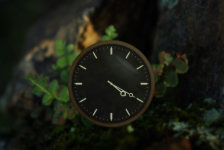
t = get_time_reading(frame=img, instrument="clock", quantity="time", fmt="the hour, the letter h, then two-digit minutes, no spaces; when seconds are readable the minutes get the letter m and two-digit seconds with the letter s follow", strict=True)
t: 4h20
